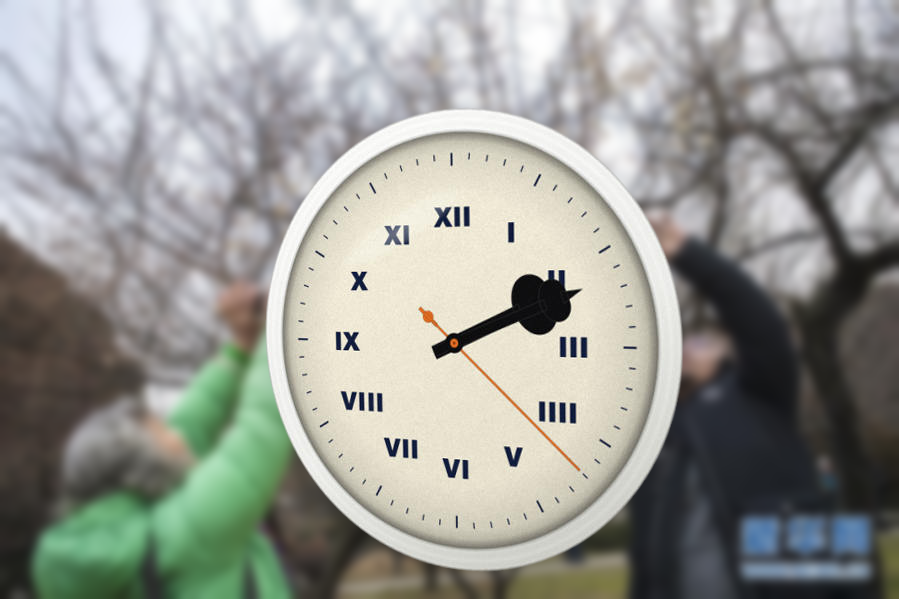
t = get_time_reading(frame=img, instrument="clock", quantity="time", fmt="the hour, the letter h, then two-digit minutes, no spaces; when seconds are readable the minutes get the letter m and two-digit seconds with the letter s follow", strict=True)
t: 2h11m22s
